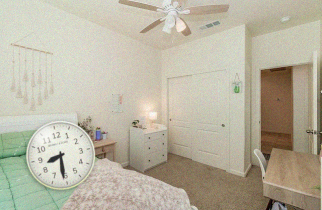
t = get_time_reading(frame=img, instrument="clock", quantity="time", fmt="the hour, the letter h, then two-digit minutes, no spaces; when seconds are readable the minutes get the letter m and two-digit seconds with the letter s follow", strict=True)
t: 8h31
